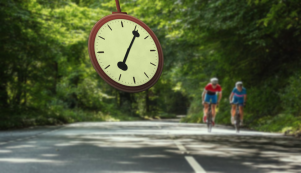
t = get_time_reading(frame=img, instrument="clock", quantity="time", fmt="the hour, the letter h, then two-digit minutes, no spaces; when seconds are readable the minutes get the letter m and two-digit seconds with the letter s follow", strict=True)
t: 7h06
